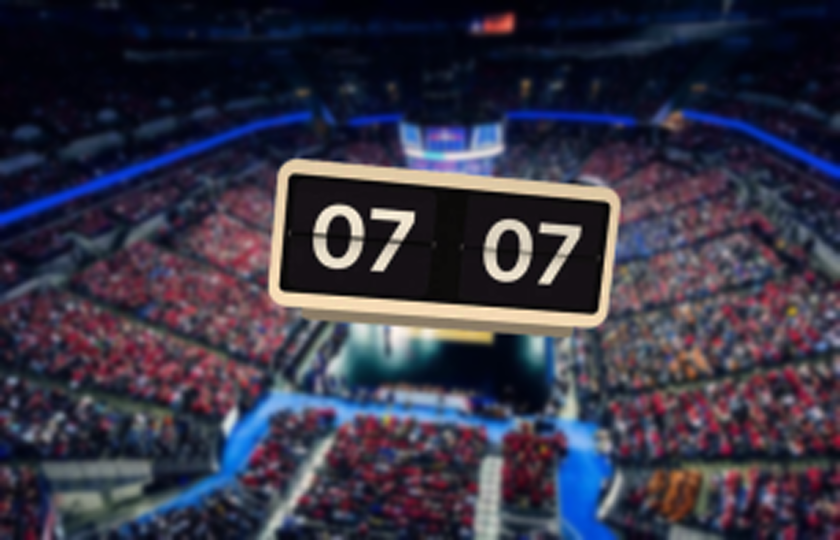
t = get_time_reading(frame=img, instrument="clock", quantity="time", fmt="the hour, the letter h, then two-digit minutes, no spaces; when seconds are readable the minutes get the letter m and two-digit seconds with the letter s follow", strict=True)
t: 7h07
